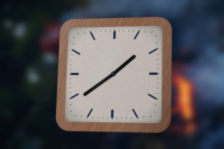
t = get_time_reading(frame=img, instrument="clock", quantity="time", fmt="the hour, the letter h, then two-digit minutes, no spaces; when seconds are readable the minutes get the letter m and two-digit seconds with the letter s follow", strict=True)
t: 1h39
